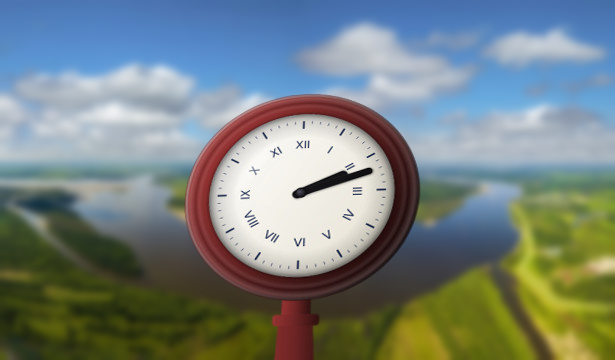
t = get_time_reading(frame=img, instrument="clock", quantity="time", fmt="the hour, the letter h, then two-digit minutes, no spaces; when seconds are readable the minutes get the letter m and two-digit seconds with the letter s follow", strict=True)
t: 2h12
